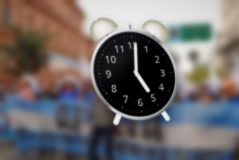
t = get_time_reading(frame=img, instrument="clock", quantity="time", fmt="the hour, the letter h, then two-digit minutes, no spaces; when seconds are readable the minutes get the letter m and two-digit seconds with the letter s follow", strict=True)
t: 5h01
